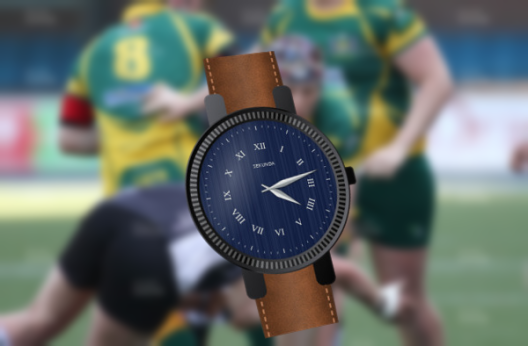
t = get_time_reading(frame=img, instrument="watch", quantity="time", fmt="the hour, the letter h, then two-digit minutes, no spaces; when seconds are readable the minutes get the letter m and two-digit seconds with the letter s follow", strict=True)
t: 4h13
